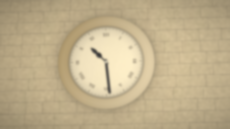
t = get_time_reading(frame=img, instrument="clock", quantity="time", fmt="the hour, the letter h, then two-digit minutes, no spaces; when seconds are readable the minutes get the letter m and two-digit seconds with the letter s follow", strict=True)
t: 10h29
